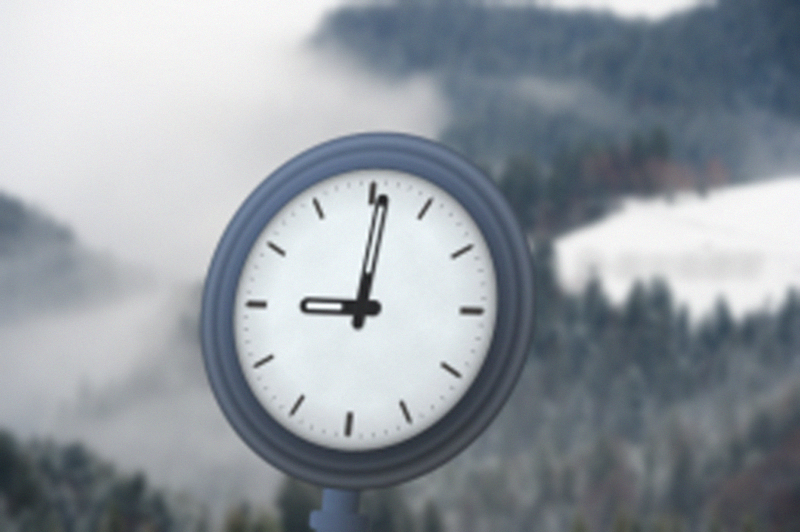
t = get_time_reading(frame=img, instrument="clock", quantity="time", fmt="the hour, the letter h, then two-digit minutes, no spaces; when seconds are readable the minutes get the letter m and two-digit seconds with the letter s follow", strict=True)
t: 9h01
